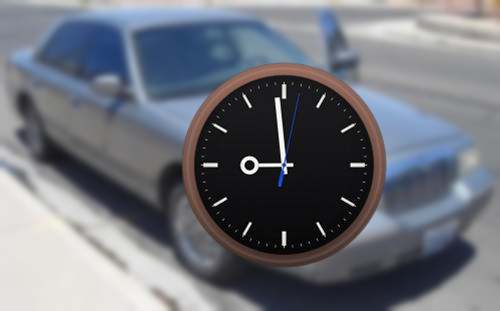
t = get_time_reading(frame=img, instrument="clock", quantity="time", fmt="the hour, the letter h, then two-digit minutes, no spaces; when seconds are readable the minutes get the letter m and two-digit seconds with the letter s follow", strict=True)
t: 8h59m02s
